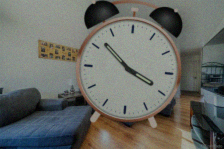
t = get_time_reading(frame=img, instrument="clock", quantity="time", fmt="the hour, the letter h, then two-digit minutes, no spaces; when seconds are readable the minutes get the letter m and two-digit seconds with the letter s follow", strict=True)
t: 3h52
